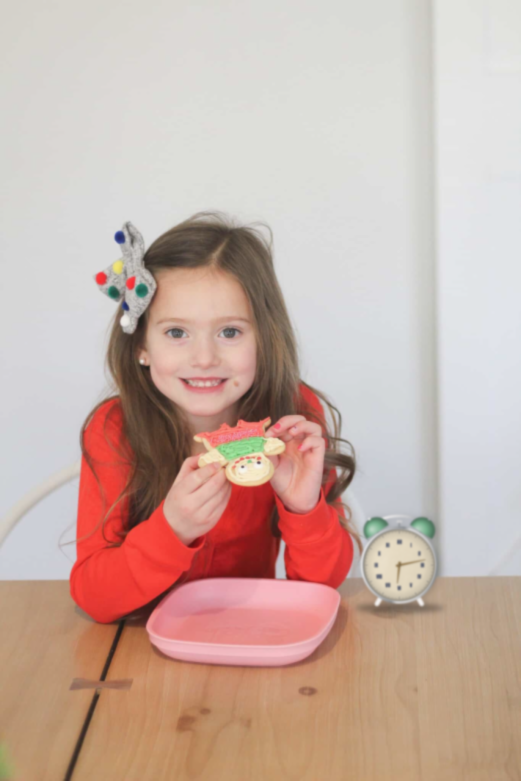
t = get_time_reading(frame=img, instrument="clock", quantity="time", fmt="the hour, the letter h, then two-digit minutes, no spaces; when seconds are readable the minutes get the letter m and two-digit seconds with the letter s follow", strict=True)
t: 6h13
